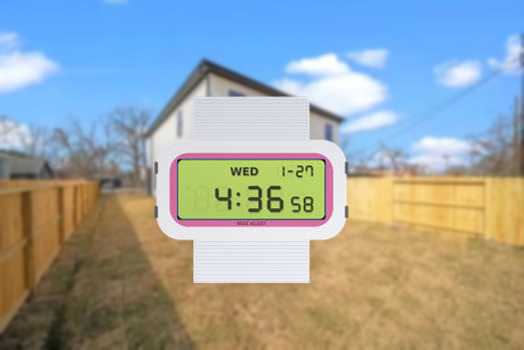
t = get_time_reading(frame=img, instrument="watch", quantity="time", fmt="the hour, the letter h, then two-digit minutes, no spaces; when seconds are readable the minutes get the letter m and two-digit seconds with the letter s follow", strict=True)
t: 4h36m58s
